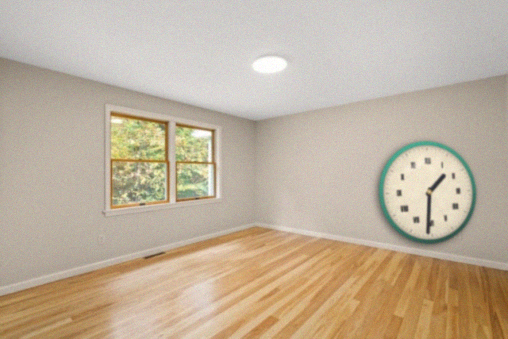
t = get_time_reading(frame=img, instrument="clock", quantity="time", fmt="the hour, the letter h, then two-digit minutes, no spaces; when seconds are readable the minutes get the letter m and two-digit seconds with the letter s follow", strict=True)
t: 1h31
